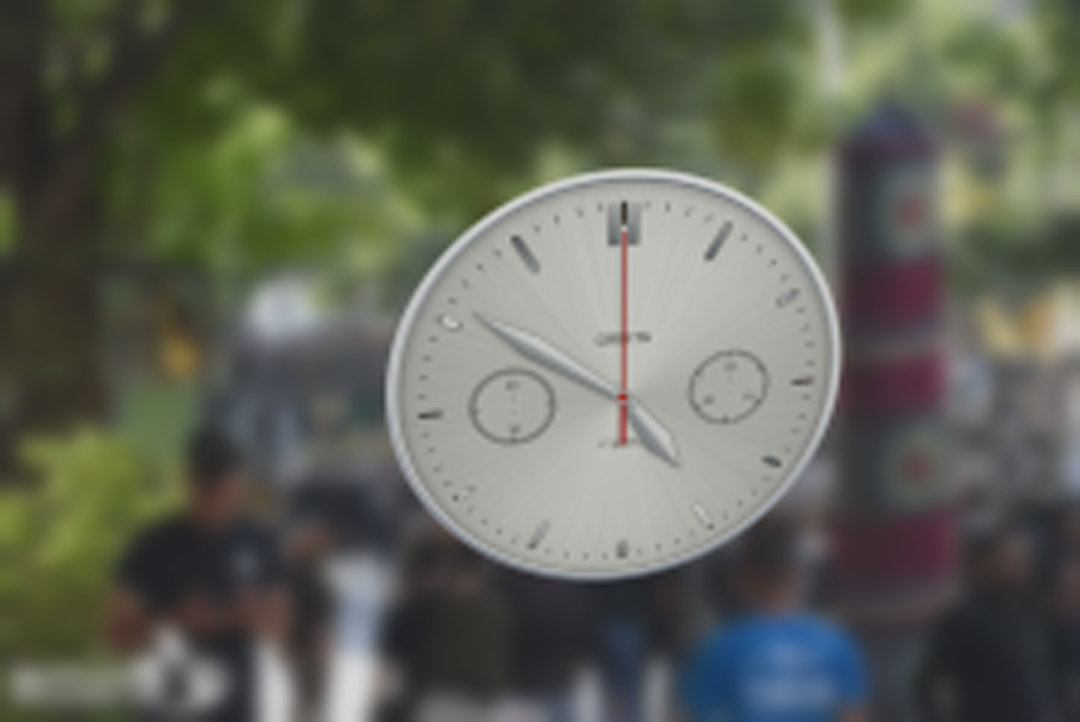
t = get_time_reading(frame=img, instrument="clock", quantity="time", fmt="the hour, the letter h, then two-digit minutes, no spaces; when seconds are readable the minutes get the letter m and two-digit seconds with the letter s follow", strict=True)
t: 4h51
